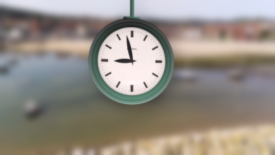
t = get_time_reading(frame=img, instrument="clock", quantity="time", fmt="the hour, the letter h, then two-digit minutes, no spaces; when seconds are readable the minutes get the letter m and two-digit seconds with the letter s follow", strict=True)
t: 8h58
